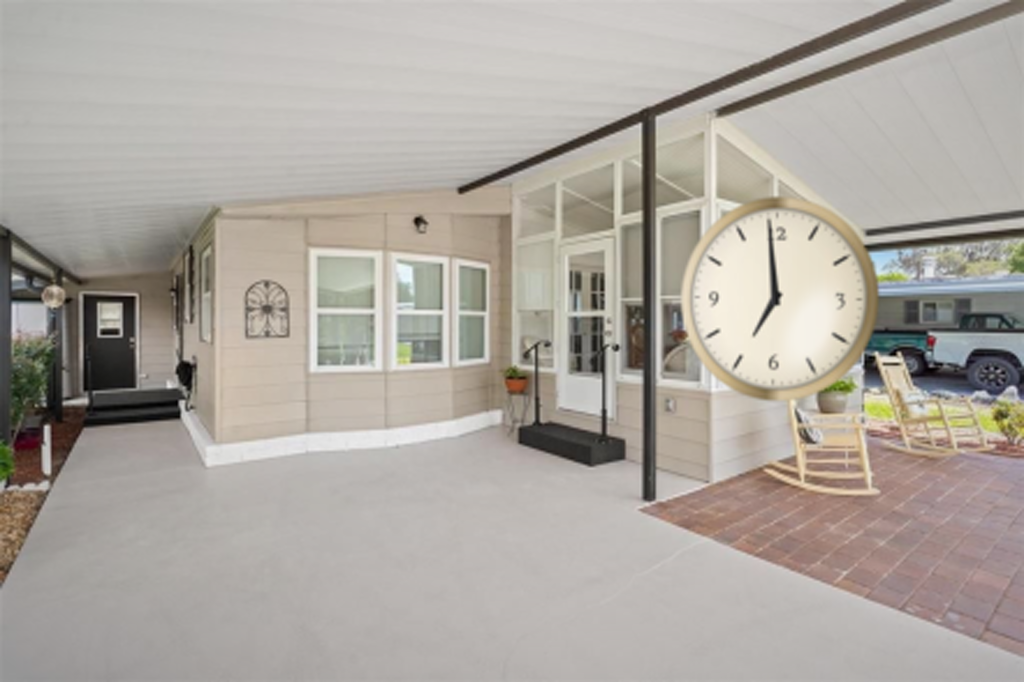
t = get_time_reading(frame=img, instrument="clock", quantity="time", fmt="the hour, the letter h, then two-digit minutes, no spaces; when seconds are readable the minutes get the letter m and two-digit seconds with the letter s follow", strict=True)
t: 6h59
